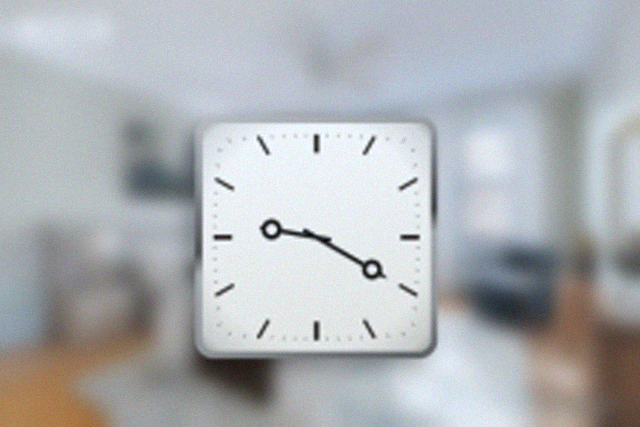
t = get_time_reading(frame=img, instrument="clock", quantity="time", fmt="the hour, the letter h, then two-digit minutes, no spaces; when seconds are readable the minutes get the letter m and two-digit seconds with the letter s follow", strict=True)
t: 9h20
